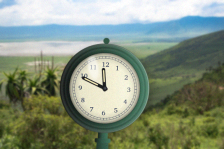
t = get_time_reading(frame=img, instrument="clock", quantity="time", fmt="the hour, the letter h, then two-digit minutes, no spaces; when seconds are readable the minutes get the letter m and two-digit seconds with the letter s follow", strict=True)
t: 11h49
